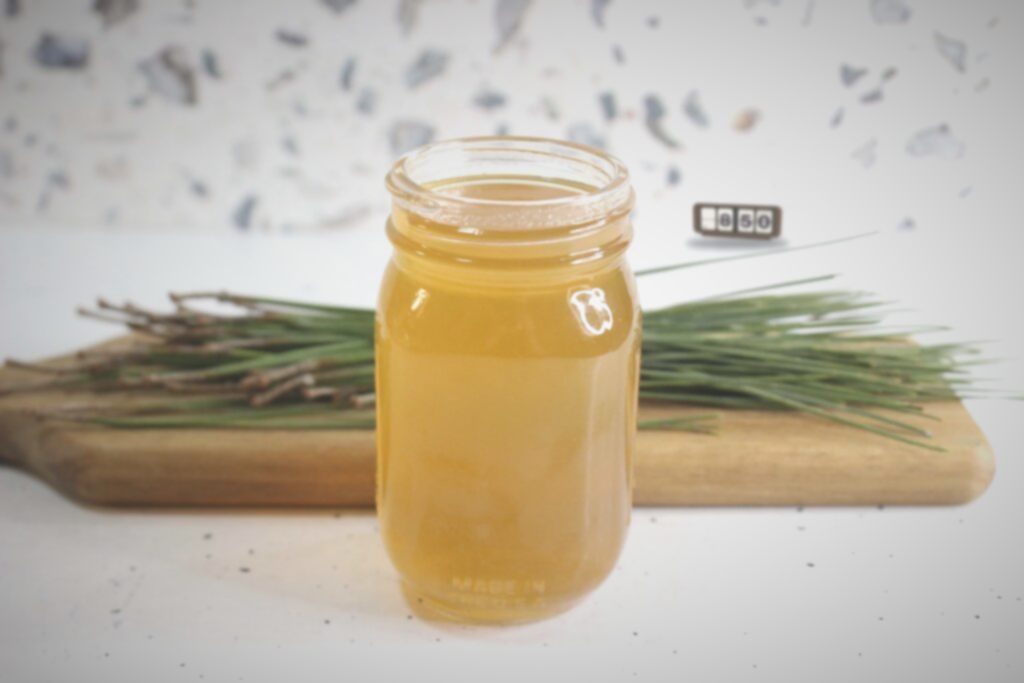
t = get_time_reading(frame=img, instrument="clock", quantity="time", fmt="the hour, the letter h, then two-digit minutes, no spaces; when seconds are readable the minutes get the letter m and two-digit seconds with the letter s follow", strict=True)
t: 8h50
